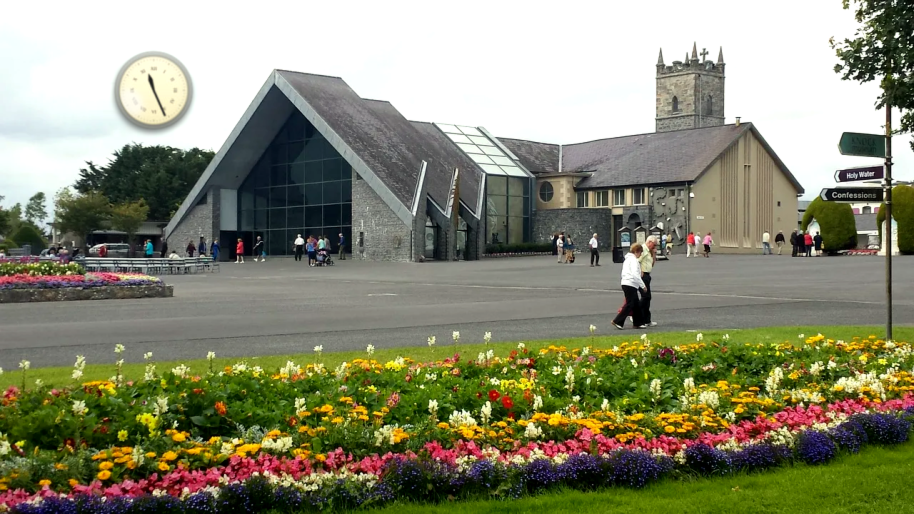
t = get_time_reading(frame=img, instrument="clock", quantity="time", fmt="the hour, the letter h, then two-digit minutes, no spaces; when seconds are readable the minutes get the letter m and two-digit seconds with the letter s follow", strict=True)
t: 11h26
